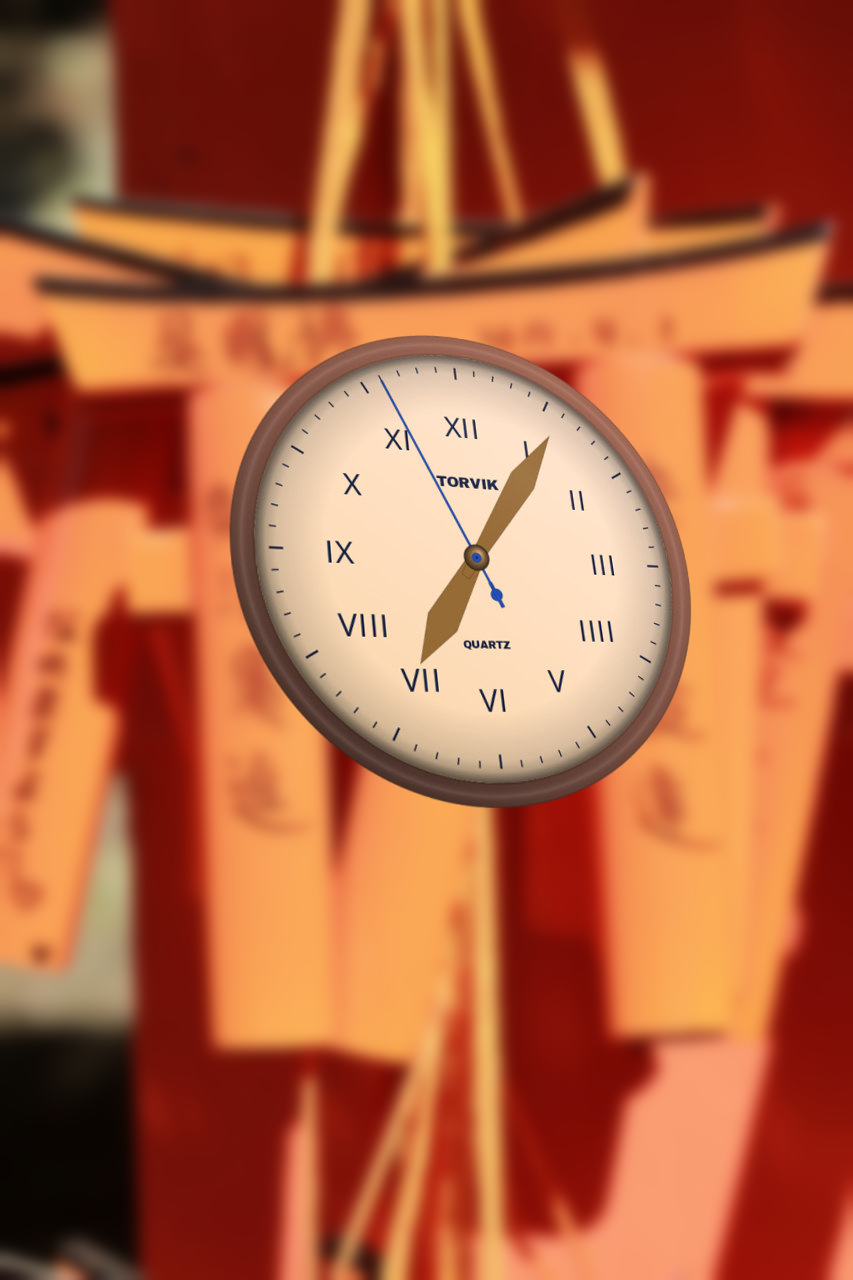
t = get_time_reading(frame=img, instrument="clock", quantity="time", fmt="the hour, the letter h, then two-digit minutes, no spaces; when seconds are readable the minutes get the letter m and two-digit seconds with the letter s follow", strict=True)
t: 7h05m56s
